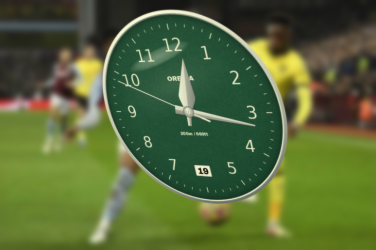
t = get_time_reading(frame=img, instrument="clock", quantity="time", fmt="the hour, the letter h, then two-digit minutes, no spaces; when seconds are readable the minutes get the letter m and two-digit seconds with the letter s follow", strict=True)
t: 12h16m49s
